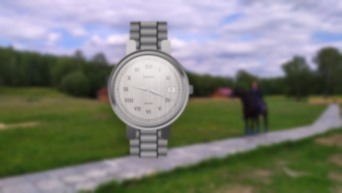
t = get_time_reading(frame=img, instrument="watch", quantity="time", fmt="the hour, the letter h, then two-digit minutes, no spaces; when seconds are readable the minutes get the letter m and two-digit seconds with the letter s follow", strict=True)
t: 9h19
